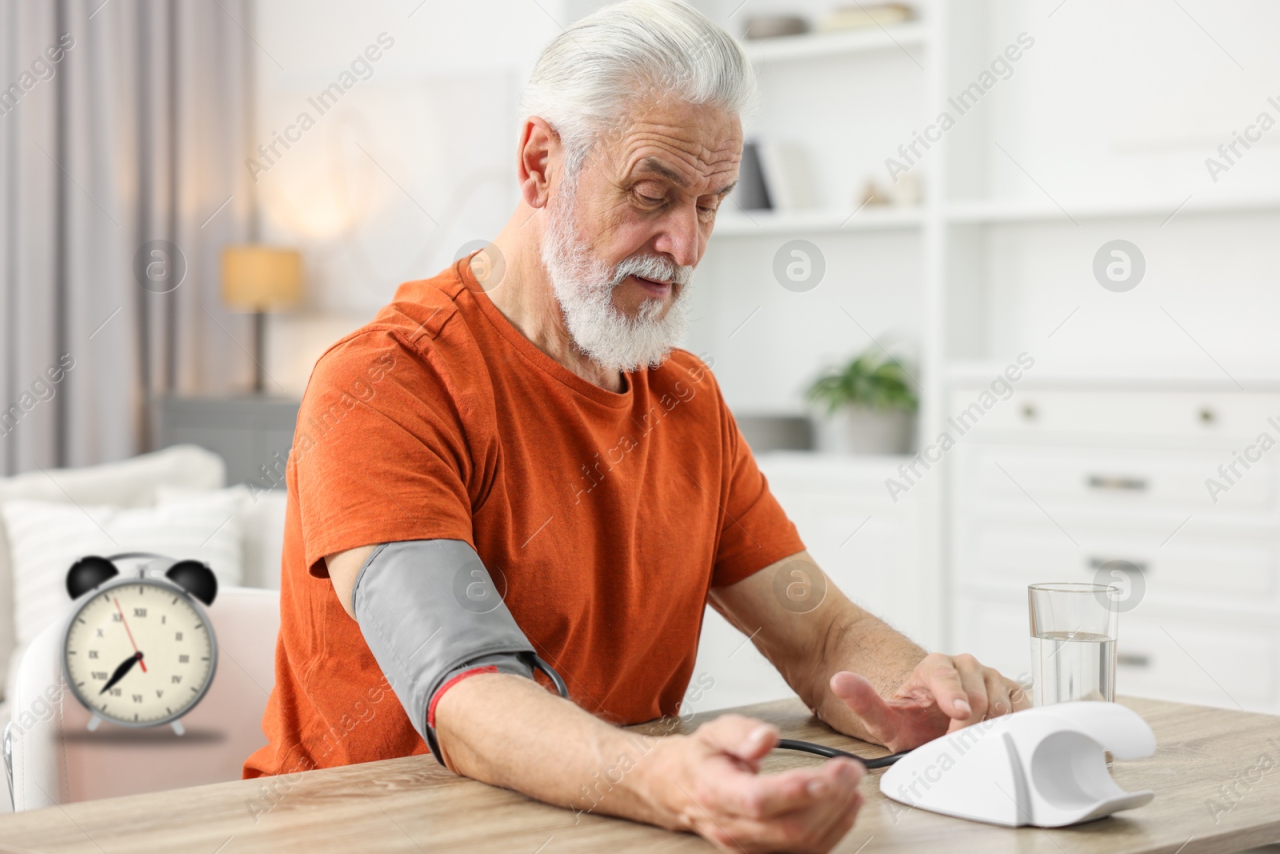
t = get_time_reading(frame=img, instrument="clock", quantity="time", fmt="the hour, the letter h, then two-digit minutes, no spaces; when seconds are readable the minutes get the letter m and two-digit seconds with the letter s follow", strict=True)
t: 7h36m56s
